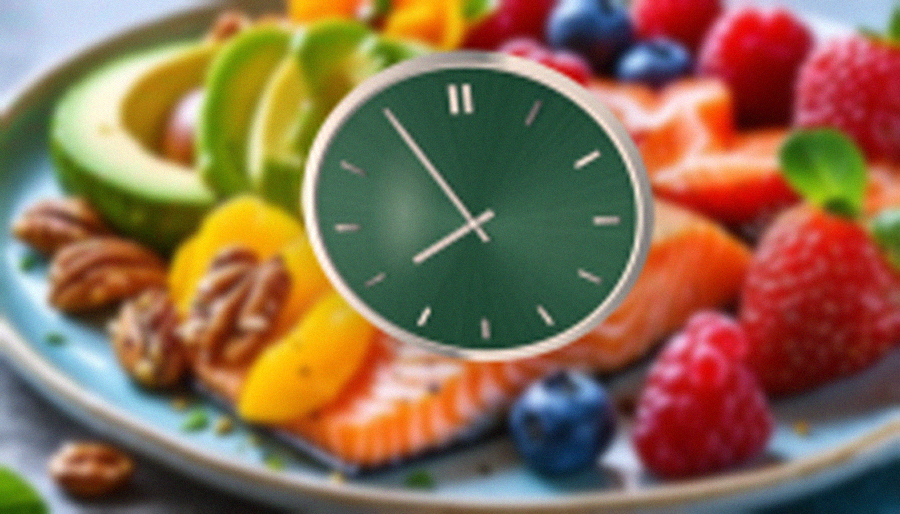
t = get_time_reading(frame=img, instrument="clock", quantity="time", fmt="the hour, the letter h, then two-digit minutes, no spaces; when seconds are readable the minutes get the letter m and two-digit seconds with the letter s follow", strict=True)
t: 7h55
